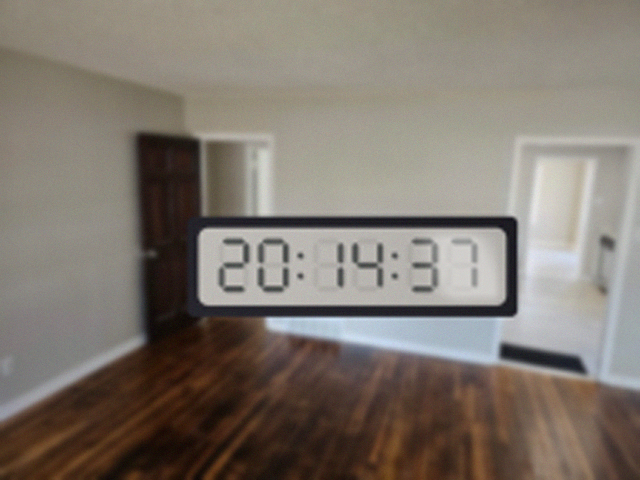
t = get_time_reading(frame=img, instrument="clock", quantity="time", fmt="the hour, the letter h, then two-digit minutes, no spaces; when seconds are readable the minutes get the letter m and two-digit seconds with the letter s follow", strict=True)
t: 20h14m37s
